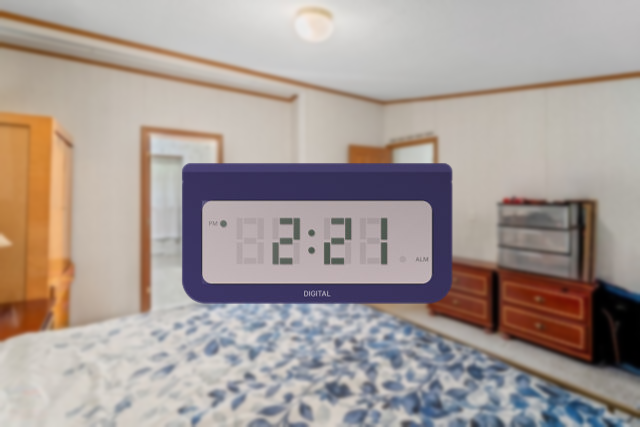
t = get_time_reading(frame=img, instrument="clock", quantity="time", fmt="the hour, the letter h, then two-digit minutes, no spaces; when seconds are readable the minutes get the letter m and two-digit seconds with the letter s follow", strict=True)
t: 2h21
